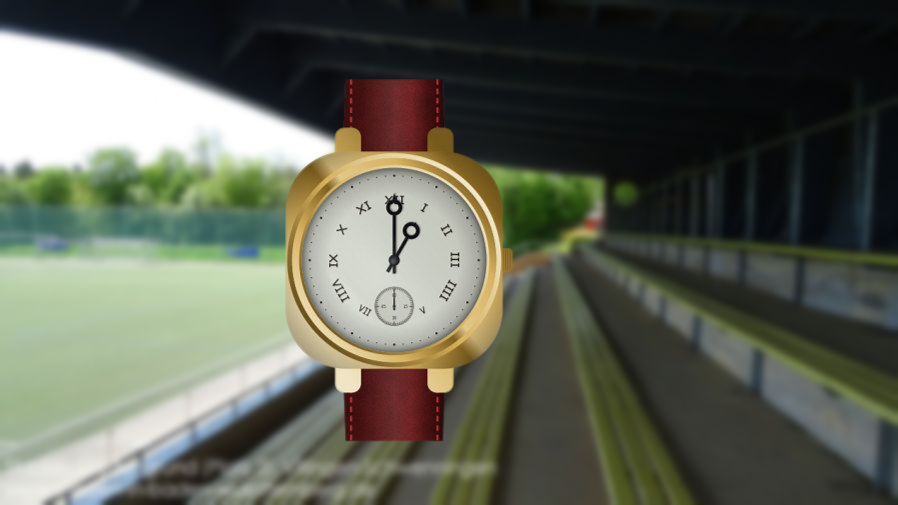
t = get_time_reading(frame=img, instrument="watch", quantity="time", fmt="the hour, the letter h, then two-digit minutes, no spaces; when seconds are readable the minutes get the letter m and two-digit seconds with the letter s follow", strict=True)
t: 1h00
